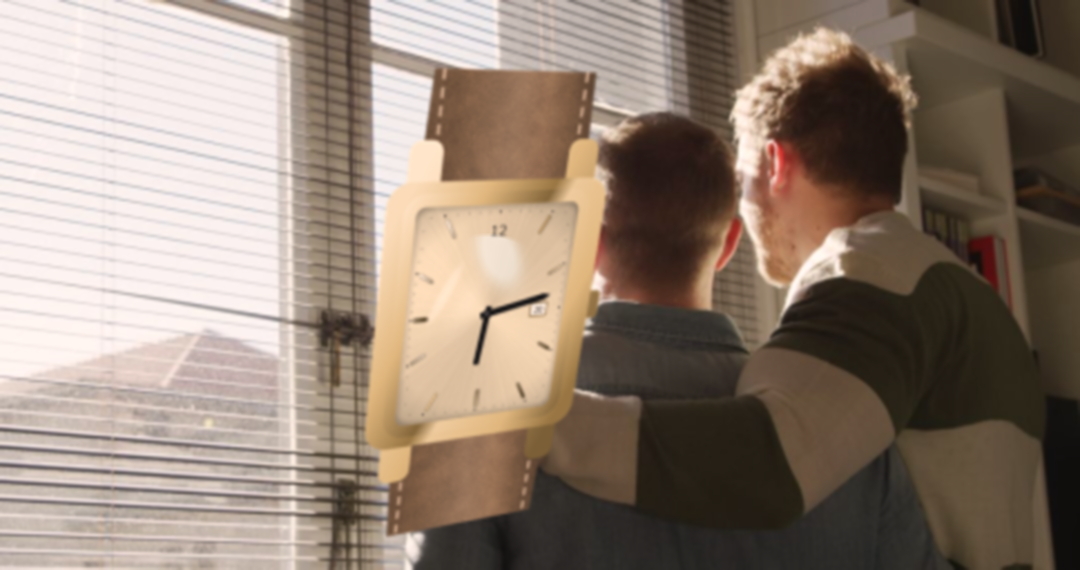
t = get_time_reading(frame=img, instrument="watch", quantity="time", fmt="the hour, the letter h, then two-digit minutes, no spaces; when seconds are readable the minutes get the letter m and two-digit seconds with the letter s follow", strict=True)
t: 6h13
